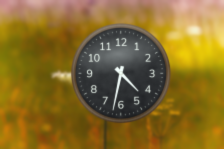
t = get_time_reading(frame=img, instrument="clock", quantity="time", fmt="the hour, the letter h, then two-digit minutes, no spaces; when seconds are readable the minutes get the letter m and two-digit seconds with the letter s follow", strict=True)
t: 4h32
